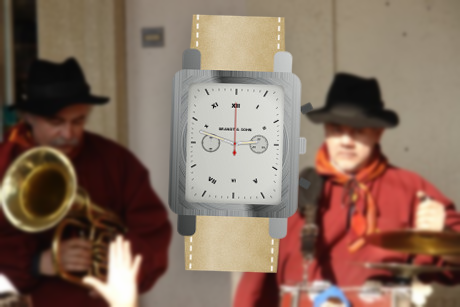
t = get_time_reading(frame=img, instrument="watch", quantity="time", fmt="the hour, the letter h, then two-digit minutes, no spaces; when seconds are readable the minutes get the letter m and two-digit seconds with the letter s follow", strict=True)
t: 2h48
